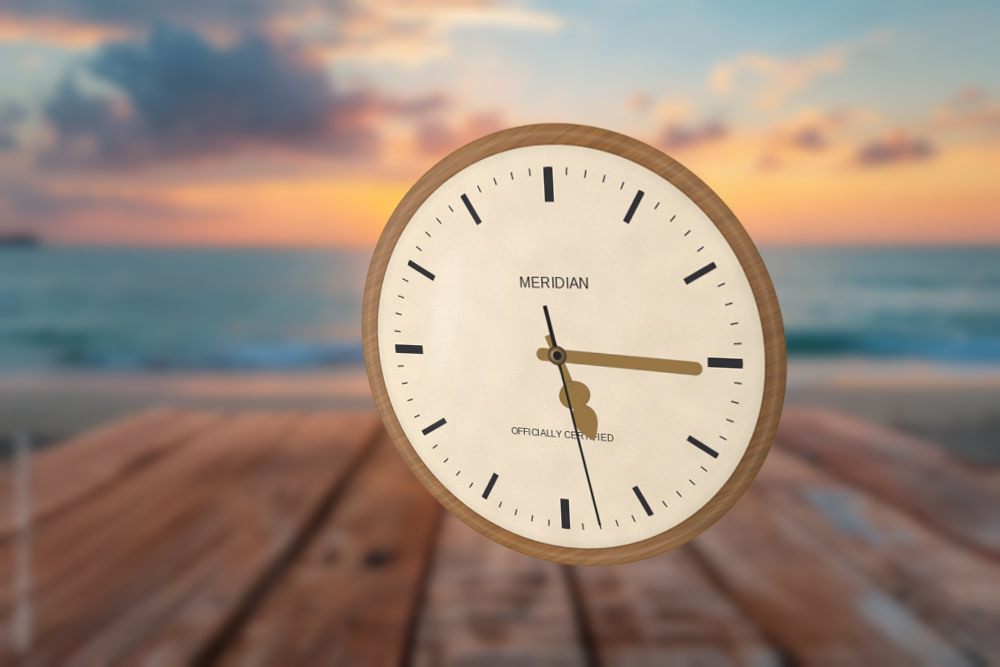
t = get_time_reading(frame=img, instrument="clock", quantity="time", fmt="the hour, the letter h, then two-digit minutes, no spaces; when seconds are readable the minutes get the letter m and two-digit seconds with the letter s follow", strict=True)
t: 5h15m28s
